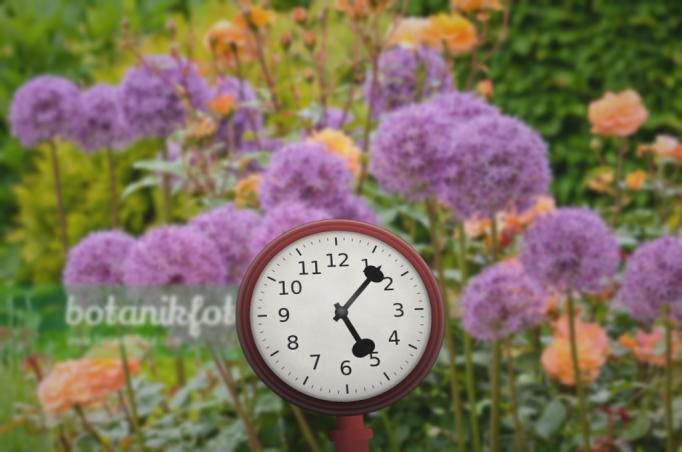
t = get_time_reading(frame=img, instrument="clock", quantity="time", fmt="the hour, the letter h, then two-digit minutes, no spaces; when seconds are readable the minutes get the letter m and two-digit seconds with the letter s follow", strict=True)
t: 5h07
